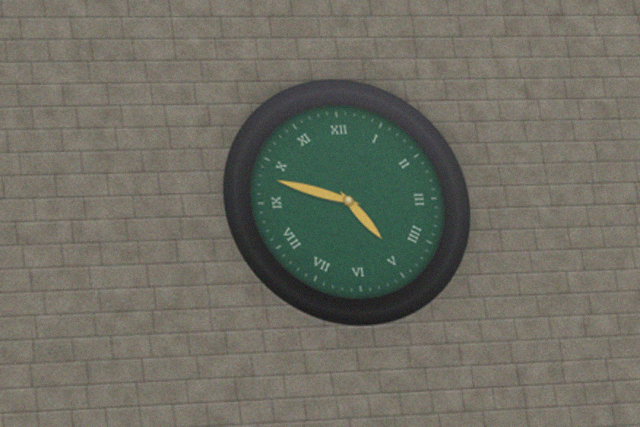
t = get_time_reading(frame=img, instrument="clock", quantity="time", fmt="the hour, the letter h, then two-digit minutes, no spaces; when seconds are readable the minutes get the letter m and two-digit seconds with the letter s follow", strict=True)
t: 4h48
